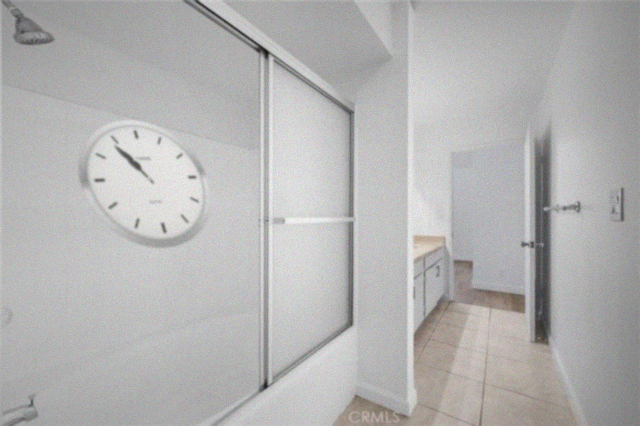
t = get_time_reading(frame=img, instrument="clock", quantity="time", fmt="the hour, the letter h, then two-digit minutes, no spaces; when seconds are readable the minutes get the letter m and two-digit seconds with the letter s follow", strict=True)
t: 10h54
